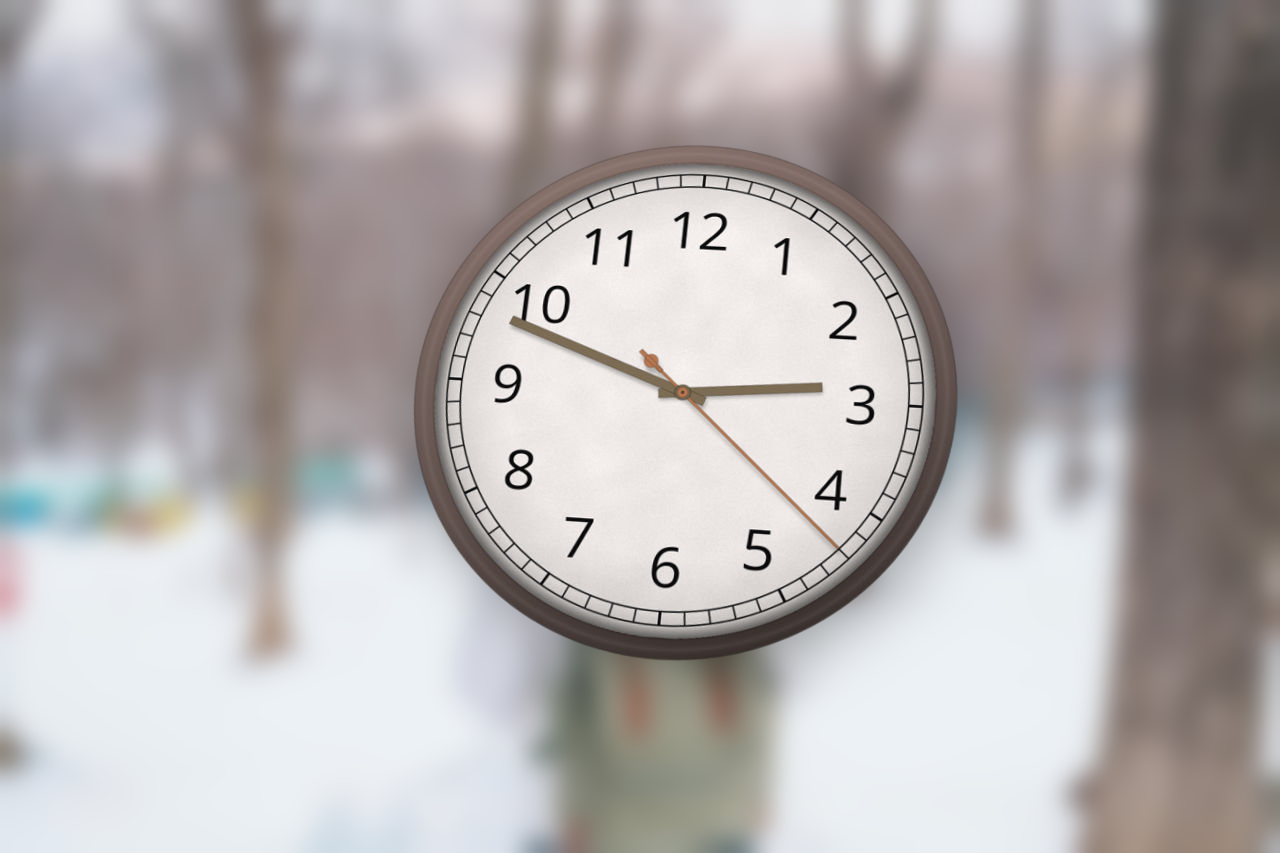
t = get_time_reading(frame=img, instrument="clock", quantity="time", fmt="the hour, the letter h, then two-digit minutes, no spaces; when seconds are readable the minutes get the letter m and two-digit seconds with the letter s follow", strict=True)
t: 2h48m22s
